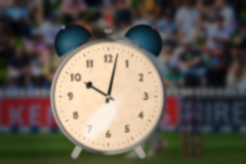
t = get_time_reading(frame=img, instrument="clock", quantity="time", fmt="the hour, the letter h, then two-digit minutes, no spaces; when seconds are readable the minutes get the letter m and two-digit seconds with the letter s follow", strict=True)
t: 10h02
